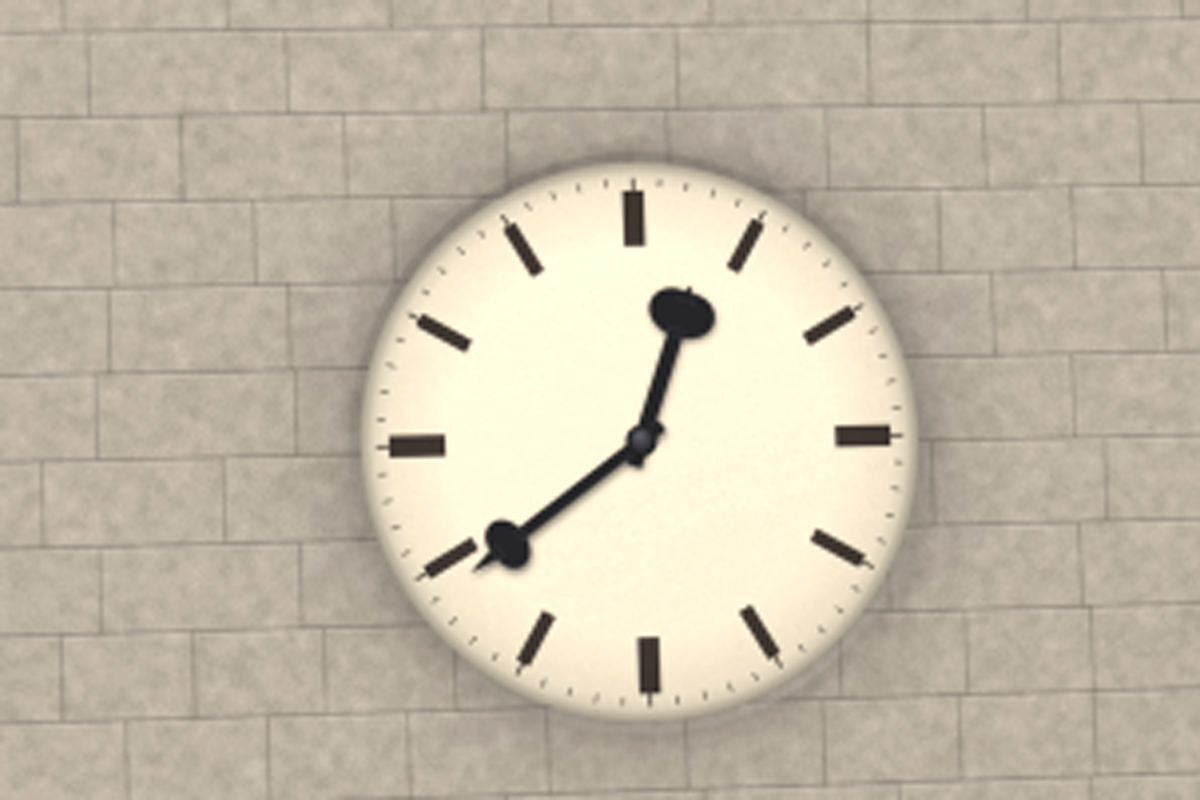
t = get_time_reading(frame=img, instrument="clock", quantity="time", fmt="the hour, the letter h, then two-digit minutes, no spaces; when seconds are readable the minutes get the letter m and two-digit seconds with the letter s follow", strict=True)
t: 12h39
